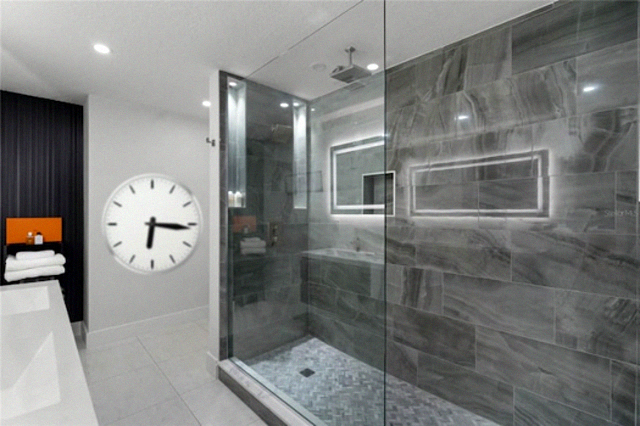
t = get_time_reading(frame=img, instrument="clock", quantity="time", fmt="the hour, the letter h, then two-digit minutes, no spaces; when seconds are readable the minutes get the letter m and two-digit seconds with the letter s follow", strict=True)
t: 6h16
